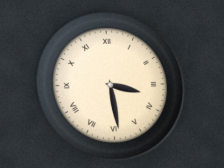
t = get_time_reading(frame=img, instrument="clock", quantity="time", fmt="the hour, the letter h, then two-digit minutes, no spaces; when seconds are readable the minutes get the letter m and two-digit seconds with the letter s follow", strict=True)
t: 3h29
